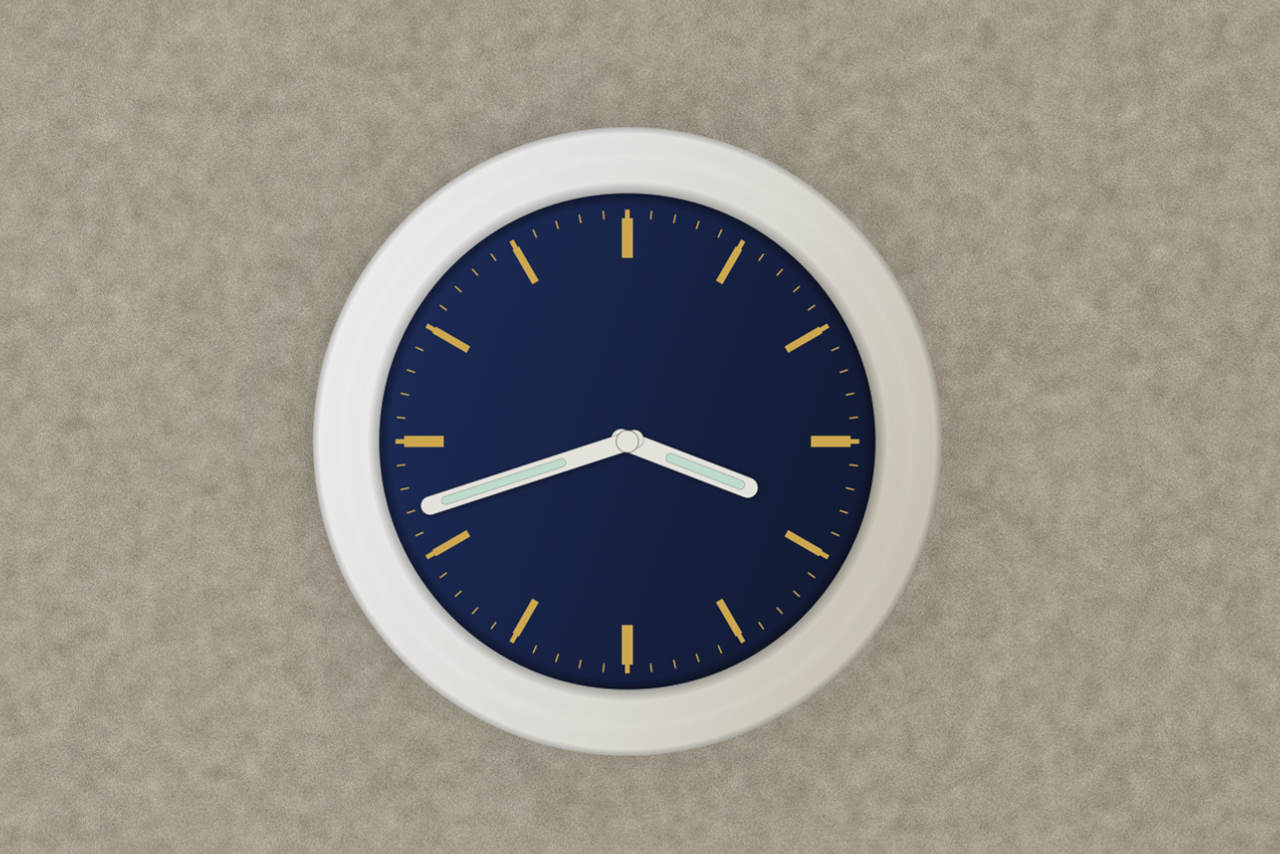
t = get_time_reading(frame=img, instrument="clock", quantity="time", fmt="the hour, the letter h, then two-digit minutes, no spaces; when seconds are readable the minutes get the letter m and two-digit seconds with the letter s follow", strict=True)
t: 3h42
